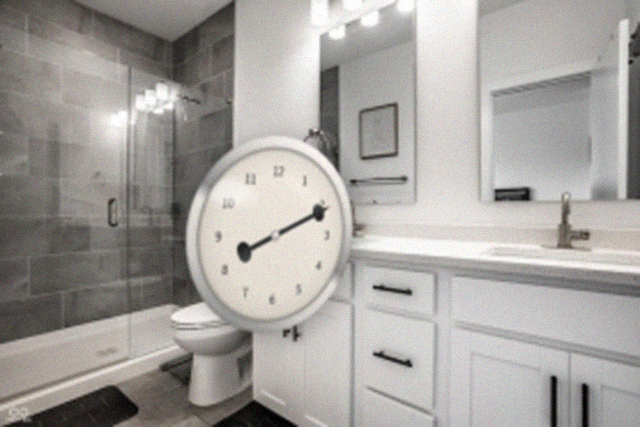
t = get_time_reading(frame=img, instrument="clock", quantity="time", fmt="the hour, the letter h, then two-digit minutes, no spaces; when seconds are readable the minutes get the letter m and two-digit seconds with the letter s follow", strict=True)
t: 8h11
